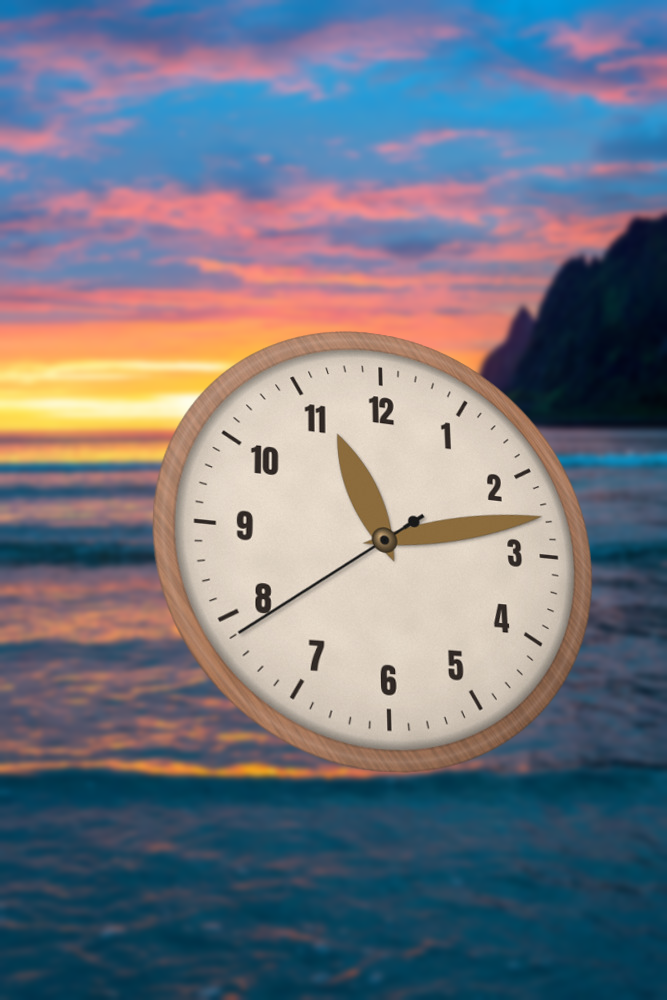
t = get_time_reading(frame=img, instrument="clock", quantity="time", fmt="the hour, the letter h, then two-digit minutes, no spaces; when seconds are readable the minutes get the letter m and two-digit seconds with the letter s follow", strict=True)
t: 11h12m39s
